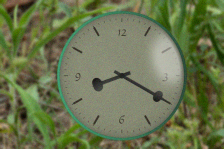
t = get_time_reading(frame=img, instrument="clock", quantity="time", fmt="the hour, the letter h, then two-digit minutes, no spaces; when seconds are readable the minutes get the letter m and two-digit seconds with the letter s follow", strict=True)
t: 8h20
